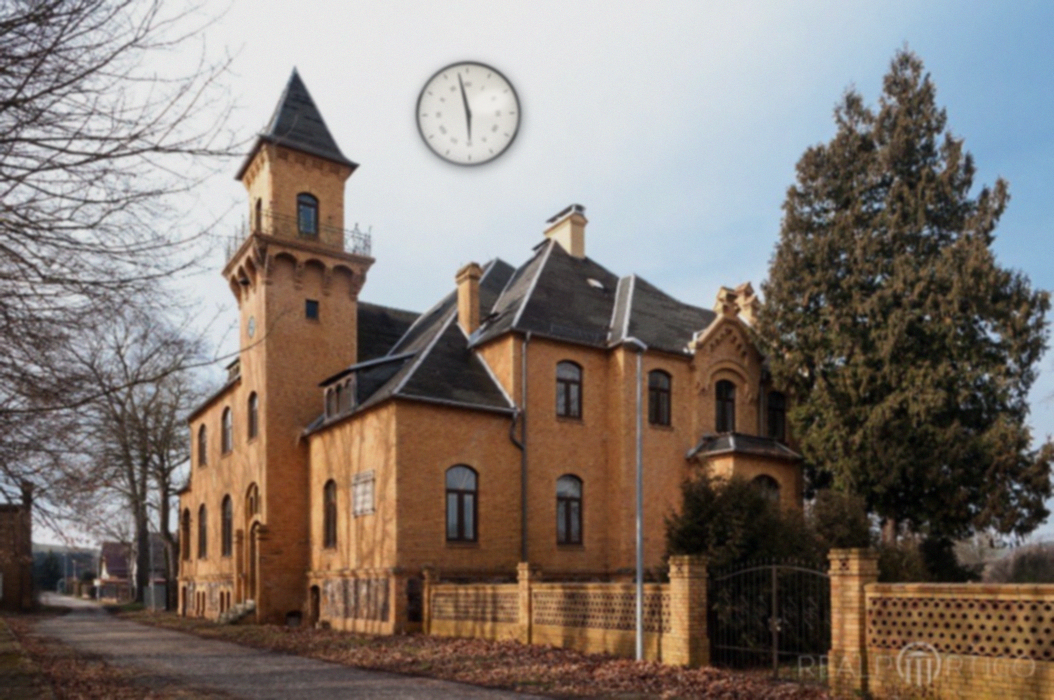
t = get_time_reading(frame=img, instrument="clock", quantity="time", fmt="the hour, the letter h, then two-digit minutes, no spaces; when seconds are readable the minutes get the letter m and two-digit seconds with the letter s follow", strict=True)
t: 5h58
